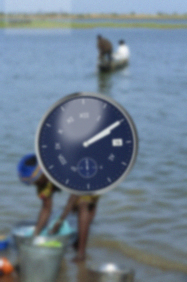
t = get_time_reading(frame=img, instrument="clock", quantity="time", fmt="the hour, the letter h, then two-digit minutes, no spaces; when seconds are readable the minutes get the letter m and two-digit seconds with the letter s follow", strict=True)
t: 2h10
